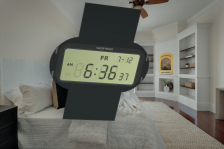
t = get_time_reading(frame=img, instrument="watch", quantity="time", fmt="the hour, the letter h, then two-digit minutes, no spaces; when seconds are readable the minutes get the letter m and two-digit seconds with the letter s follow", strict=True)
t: 6h36m37s
